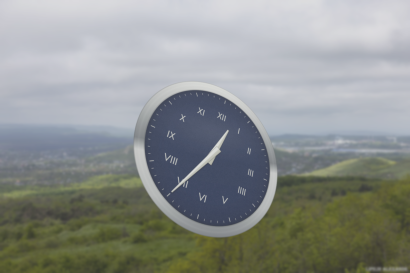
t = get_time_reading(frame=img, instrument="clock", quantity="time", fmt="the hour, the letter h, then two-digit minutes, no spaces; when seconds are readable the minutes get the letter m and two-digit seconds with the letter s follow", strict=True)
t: 12h35
